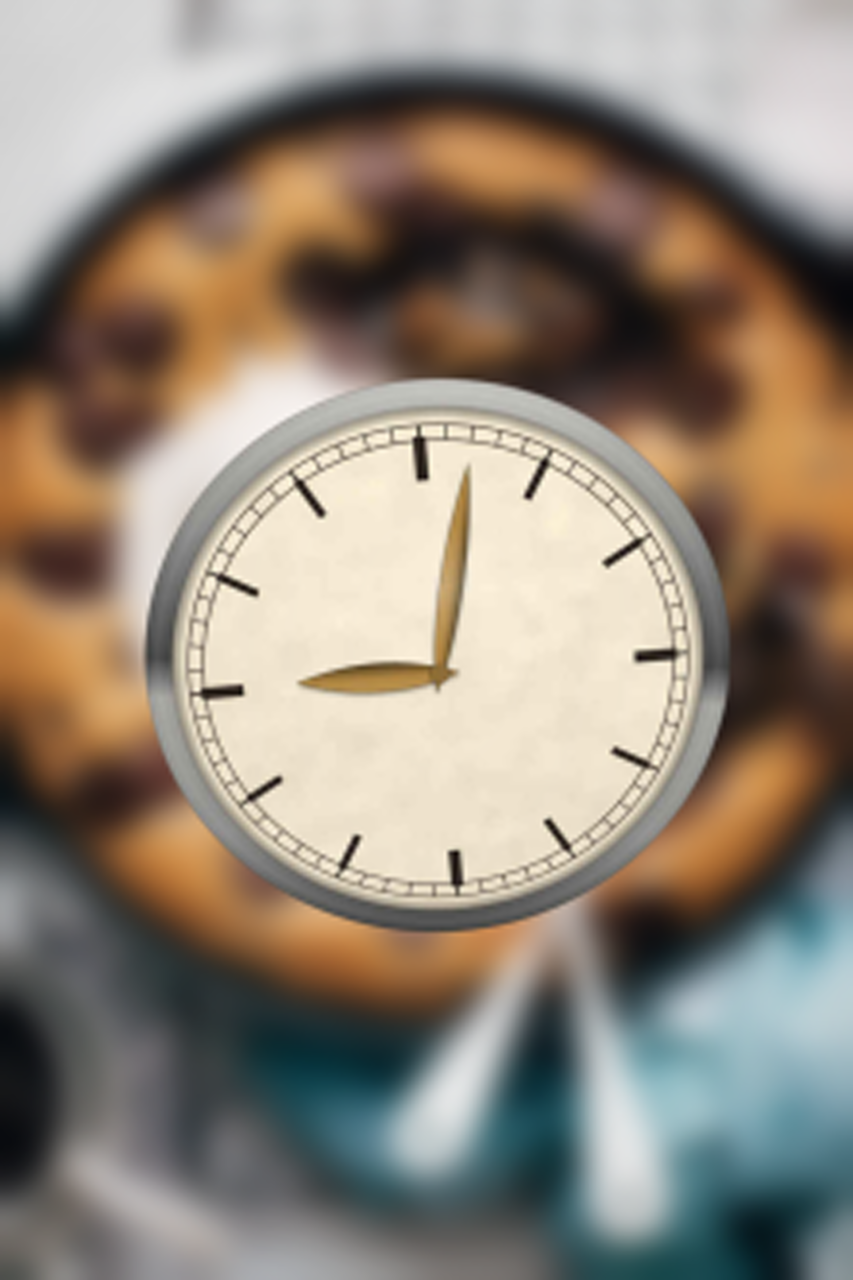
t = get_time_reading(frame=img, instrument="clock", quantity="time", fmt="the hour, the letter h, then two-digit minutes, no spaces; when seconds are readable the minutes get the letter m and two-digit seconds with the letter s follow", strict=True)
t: 9h02
